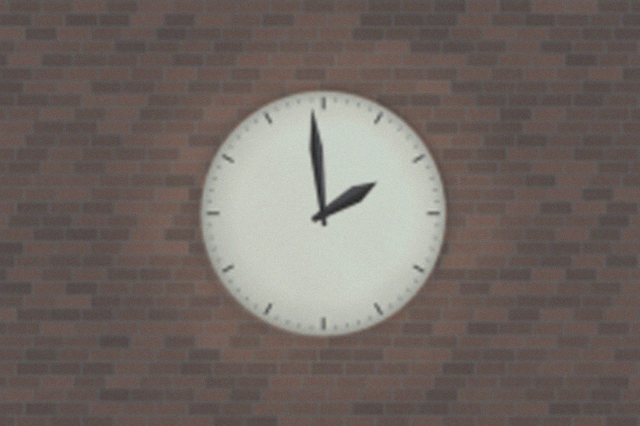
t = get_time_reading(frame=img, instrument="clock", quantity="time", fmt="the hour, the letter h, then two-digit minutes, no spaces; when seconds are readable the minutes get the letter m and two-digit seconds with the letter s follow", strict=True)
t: 1h59
